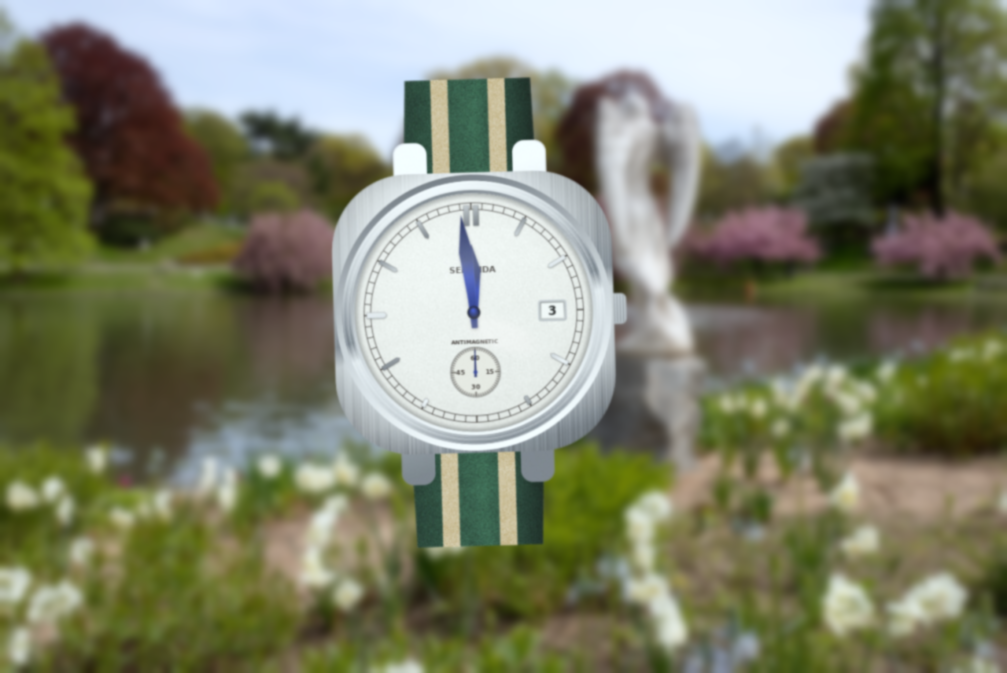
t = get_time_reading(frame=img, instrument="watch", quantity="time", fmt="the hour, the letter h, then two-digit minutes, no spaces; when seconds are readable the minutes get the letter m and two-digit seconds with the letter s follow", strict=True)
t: 11h59
